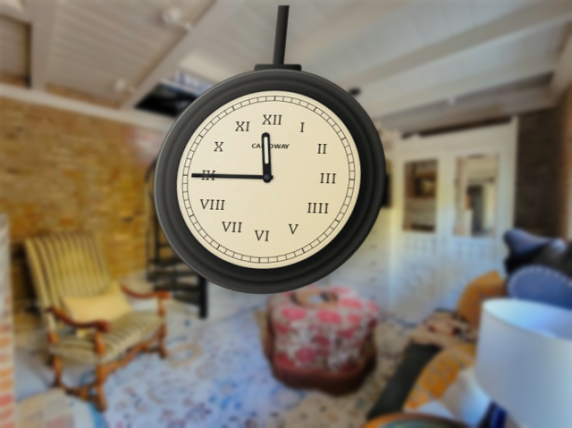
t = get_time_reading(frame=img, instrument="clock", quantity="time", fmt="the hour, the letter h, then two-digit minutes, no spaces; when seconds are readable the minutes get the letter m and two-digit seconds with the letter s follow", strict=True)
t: 11h45
